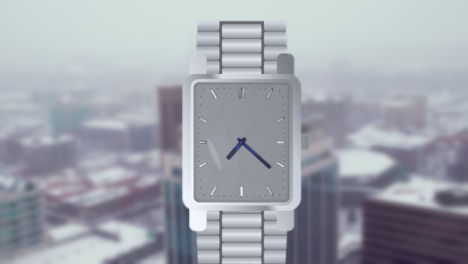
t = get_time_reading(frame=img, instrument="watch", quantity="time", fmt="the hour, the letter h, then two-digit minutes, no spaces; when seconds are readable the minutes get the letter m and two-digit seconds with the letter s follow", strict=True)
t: 7h22
